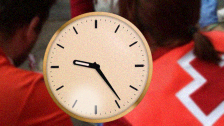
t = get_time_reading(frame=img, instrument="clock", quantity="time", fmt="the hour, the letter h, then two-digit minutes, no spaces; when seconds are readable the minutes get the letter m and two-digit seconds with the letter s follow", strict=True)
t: 9h24
